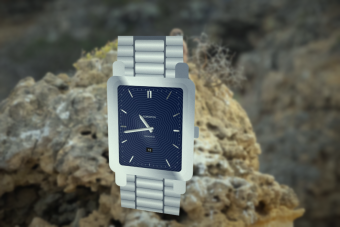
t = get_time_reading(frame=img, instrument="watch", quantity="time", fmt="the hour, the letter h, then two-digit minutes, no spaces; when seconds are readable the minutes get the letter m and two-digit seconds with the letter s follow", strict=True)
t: 10h43
